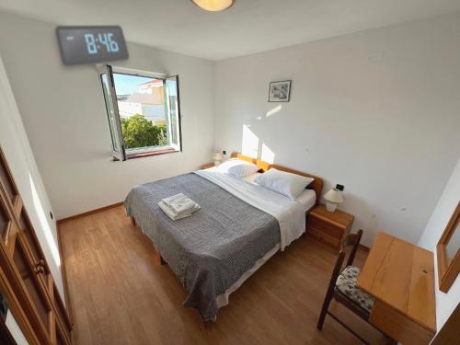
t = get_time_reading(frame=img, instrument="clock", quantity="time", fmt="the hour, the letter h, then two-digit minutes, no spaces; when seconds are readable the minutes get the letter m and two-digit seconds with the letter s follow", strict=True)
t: 8h46
